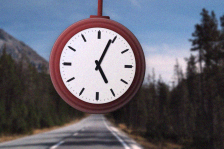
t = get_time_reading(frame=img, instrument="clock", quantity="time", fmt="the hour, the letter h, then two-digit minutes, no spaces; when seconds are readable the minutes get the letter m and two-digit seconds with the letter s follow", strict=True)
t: 5h04
